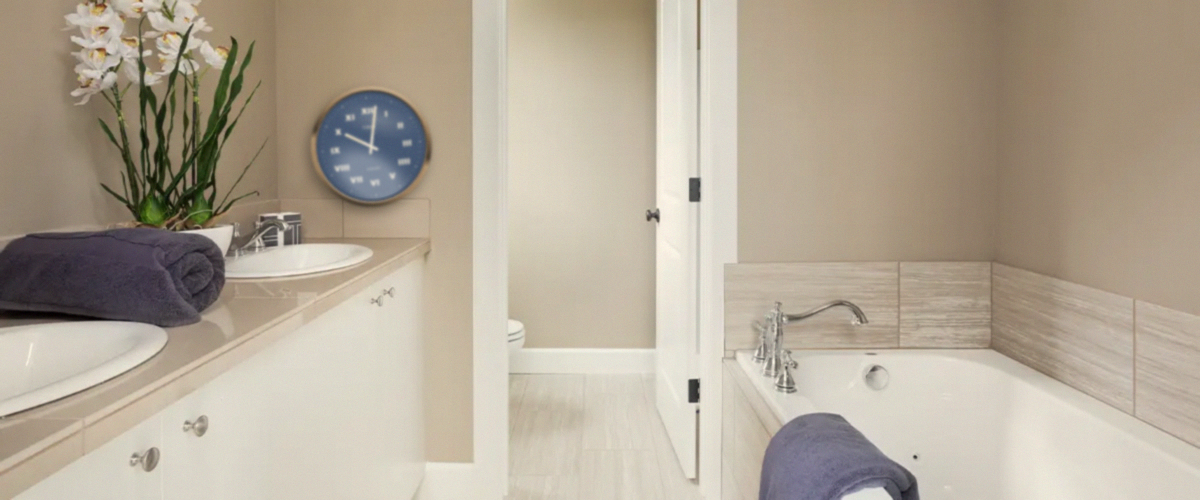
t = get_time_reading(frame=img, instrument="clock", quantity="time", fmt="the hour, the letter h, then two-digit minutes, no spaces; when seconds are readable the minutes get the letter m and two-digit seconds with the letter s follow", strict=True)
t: 10h02
